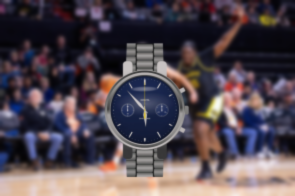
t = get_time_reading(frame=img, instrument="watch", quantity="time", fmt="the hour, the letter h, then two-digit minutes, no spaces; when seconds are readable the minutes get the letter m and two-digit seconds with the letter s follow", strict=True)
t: 5h53
